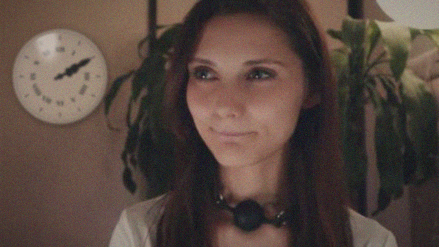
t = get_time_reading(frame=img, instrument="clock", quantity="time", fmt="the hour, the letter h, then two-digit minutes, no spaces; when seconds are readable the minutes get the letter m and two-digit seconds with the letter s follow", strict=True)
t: 2h10
